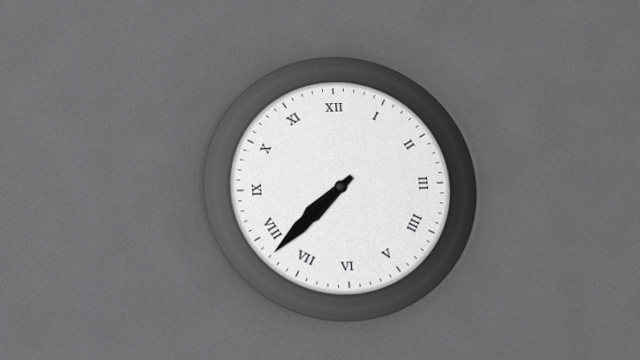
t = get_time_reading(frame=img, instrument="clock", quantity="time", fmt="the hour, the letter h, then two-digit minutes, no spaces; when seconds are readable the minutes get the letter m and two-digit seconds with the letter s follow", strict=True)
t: 7h38
